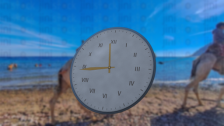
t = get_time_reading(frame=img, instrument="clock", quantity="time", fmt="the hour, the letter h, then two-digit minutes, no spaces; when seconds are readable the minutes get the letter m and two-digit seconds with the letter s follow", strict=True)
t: 11h44
